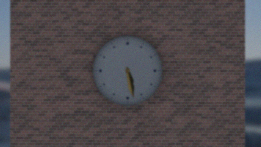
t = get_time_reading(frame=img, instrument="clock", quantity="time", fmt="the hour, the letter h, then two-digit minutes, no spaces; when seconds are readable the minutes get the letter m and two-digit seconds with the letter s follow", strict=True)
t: 5h28
